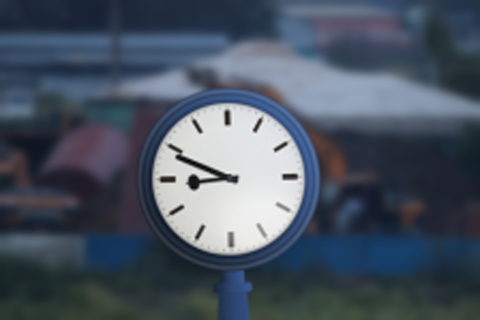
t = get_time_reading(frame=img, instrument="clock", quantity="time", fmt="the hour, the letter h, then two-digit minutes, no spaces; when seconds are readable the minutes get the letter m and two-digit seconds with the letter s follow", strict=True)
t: 8h49
